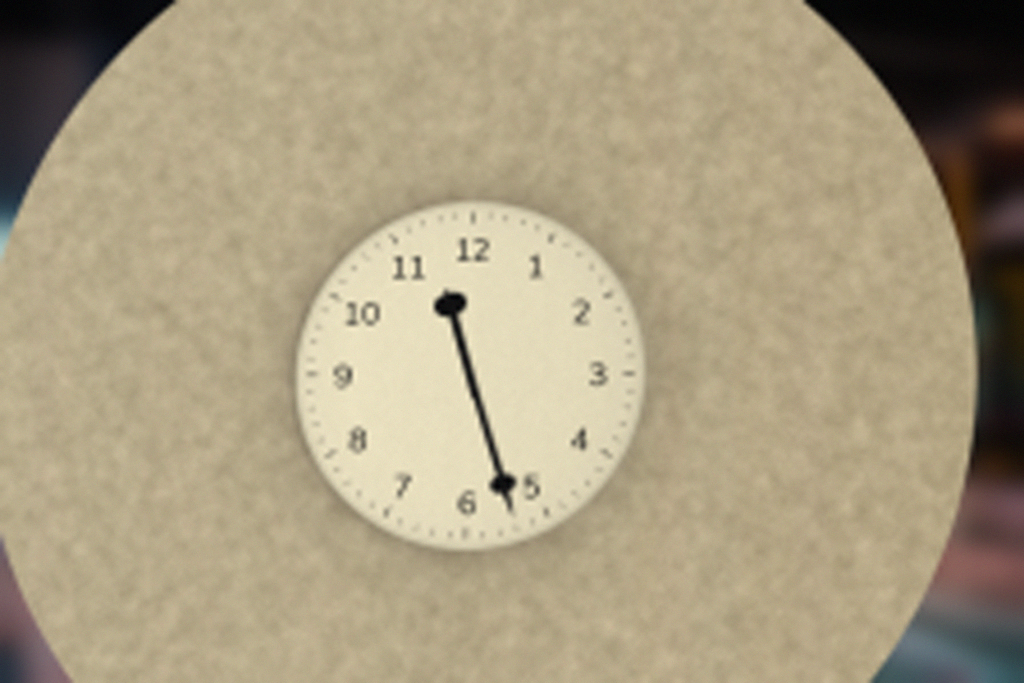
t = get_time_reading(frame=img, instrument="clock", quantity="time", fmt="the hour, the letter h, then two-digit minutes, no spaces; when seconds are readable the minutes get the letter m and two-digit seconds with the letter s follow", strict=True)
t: 11h27
